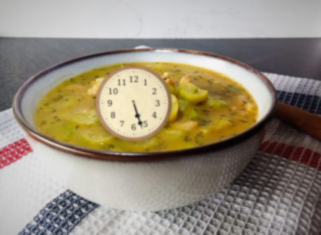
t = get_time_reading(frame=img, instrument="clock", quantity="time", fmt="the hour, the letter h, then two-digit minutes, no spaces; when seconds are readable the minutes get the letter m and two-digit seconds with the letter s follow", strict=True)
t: 5h27
